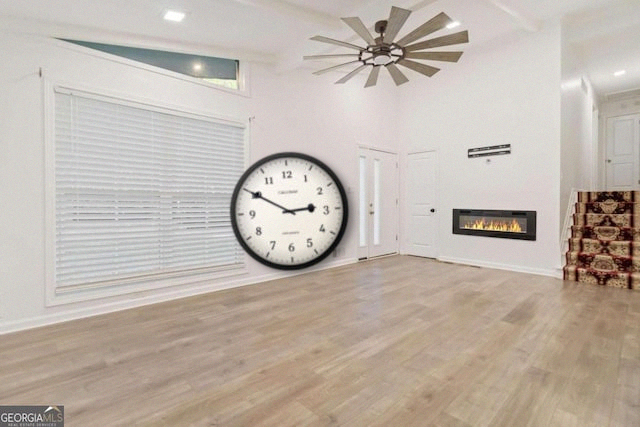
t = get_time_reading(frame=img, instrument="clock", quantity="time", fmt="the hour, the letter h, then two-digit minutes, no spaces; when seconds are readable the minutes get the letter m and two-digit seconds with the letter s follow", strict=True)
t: 2h50
